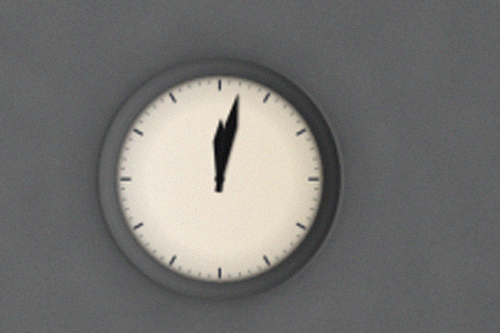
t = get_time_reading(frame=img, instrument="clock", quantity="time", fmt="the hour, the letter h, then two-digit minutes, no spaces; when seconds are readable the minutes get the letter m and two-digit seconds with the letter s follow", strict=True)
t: 12h02
